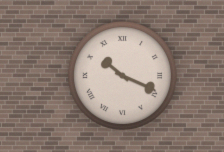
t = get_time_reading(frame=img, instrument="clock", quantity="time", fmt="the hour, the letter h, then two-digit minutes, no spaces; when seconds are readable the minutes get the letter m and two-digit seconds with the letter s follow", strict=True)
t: 10h19
